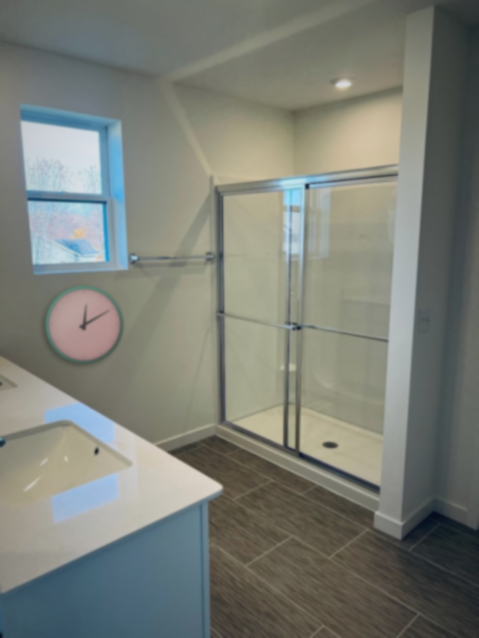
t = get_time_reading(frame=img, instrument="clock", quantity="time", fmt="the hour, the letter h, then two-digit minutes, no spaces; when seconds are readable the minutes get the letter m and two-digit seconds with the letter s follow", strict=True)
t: 12h10
